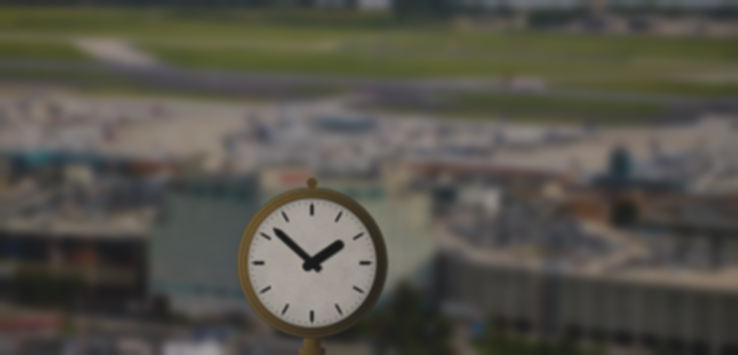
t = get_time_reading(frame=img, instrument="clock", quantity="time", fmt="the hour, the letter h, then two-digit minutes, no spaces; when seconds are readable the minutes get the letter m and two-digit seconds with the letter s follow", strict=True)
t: 1h52
